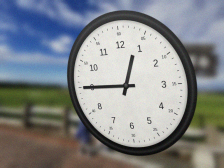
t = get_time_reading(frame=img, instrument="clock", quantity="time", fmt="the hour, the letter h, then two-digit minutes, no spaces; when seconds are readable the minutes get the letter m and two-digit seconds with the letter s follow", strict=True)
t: 12h45
